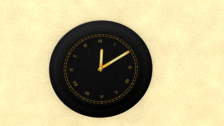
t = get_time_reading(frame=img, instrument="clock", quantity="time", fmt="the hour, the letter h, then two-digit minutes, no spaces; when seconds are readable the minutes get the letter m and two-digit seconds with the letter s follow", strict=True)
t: 12h10
